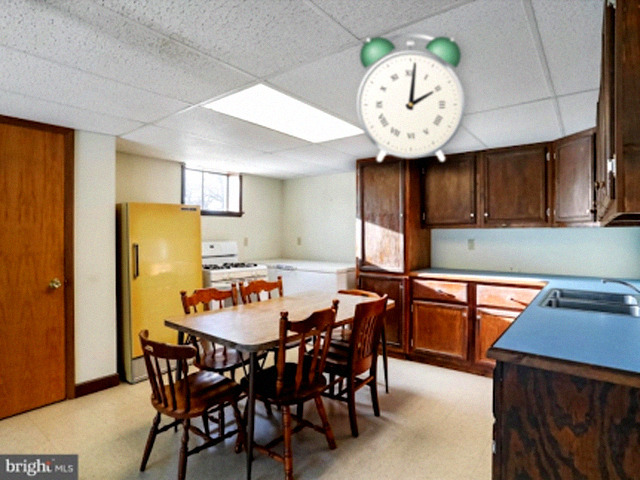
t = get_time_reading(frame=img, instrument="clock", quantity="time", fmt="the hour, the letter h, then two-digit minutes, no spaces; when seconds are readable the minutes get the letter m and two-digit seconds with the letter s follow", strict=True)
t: 2h01
